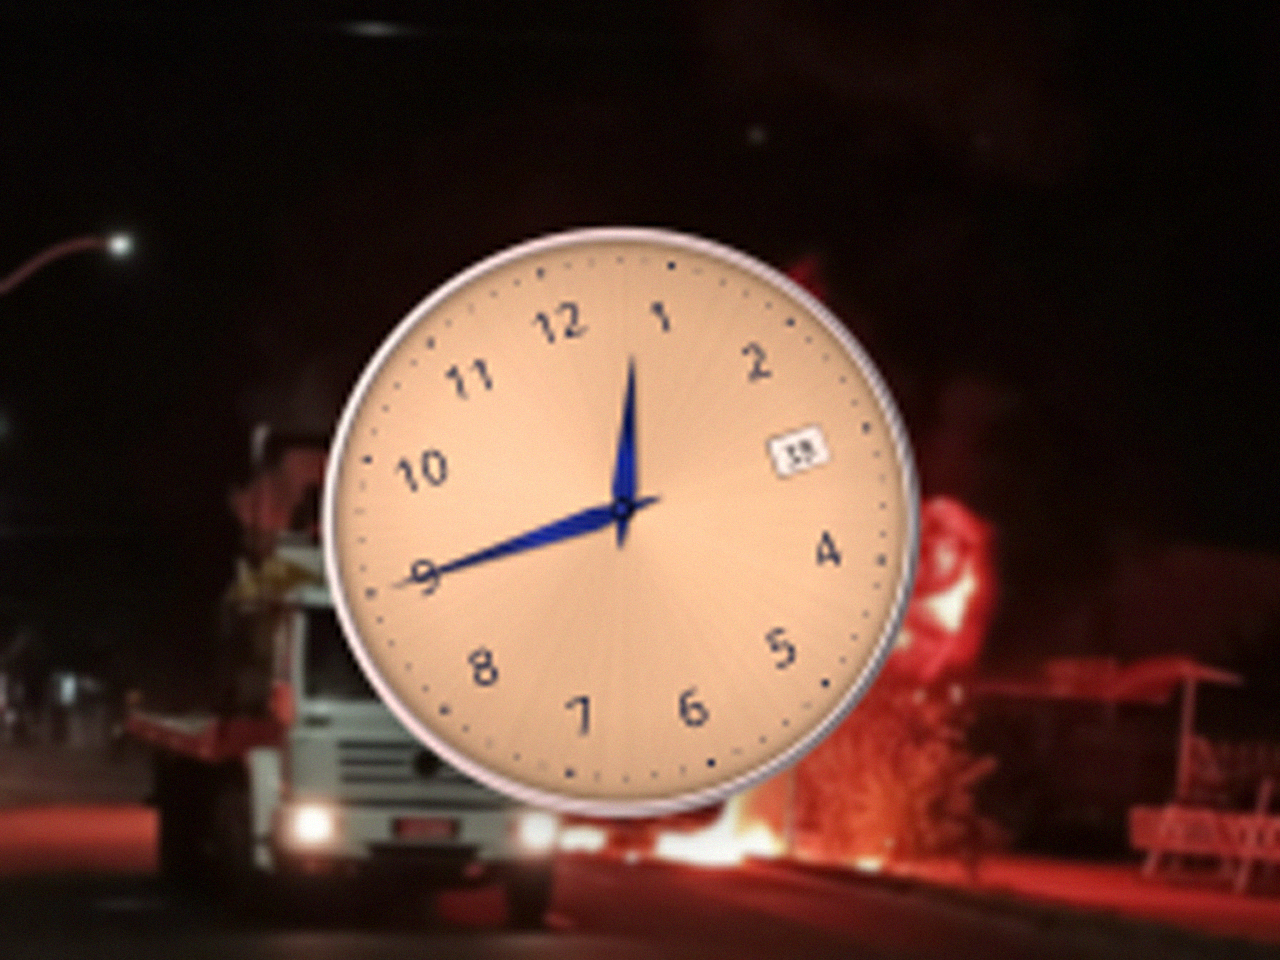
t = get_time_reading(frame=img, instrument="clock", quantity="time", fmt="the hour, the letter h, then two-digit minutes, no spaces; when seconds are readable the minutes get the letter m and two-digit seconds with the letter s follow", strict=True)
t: 12h45
